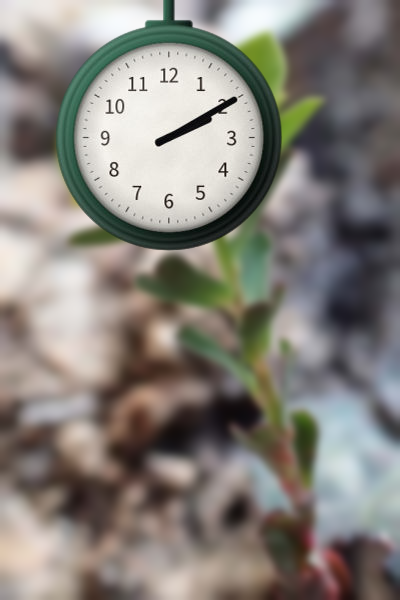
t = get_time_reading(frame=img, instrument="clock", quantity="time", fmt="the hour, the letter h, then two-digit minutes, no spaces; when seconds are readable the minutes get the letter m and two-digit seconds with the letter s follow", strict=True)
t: 2h10
